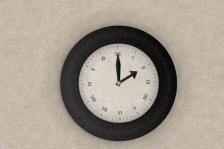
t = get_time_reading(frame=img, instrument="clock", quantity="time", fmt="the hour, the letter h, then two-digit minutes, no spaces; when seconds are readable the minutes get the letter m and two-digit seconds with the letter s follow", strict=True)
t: 2h00
